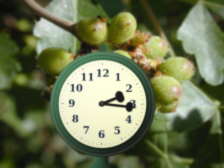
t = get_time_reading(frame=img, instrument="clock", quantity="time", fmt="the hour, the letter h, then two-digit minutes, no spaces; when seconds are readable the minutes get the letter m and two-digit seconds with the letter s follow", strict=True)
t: 2h16
